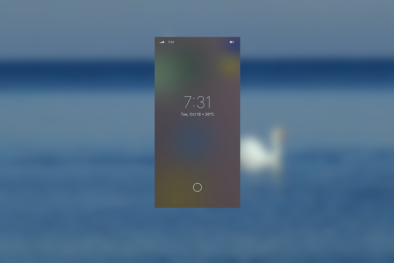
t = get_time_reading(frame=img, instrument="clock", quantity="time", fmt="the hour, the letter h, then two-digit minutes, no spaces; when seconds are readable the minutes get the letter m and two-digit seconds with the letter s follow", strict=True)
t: 7h31
